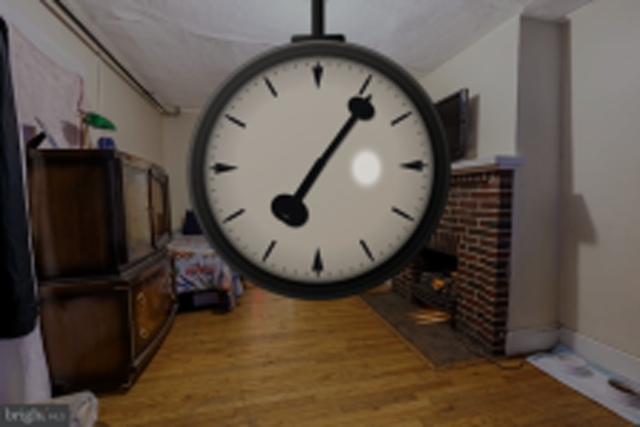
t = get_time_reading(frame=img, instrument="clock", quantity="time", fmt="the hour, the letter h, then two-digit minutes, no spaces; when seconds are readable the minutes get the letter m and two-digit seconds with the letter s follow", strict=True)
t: 7h06
